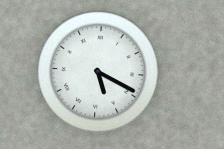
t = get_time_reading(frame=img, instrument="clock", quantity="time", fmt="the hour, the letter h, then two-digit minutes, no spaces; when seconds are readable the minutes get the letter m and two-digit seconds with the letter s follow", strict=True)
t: 5h19
